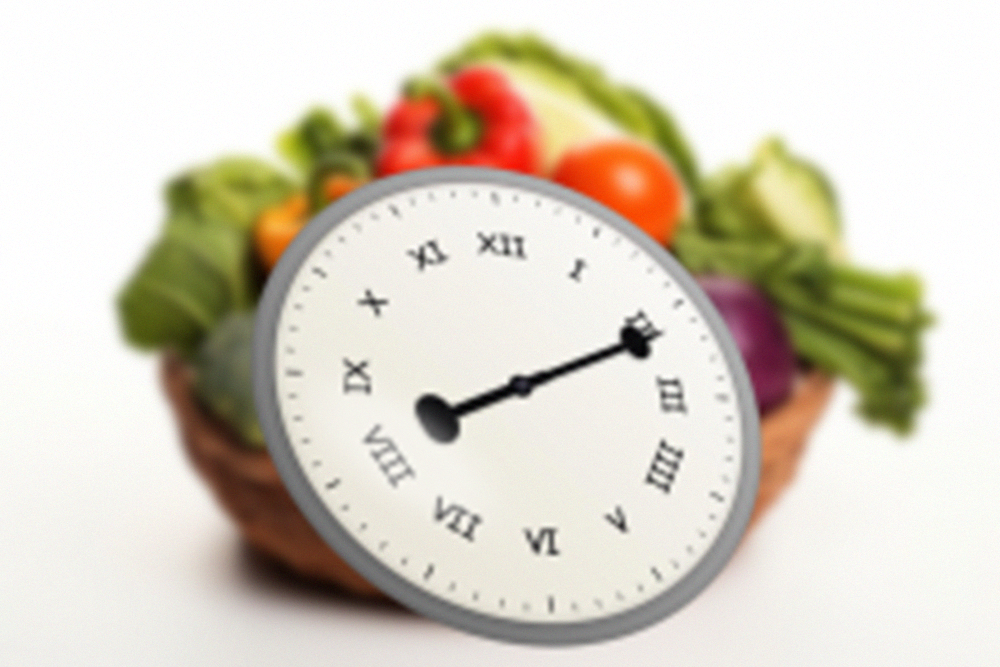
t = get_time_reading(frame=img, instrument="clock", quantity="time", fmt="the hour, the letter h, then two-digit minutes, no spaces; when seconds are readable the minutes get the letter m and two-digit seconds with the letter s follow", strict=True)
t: 8h11
